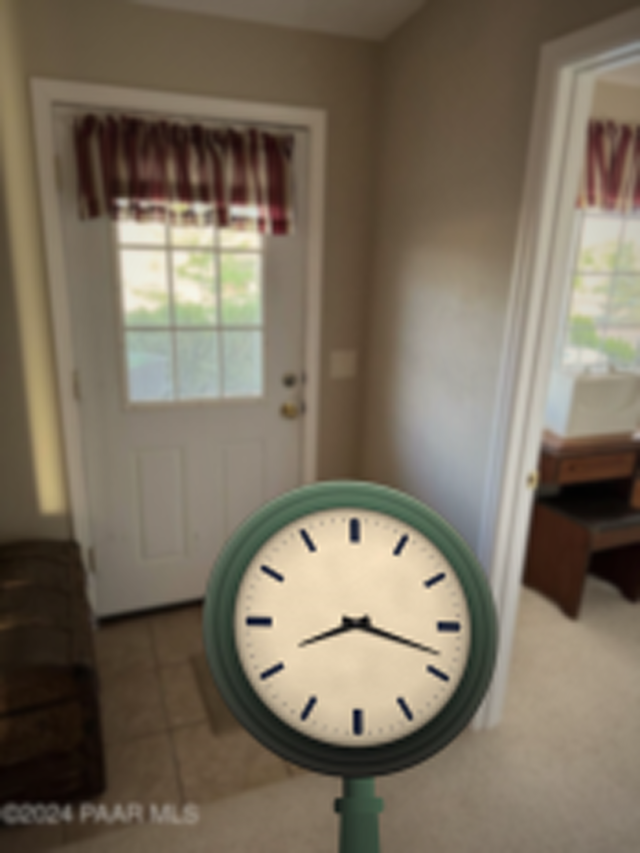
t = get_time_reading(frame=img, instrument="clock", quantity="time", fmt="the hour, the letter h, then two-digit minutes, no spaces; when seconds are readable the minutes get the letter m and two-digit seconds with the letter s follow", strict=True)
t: 8h18
